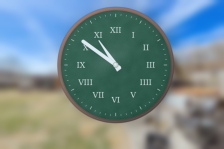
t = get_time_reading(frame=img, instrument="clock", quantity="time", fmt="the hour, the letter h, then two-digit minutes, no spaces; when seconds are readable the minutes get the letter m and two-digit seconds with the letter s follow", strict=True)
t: 10h51
